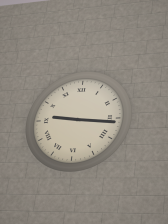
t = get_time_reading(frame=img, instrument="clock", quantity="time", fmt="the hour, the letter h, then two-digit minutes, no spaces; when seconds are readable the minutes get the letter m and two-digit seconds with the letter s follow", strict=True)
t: 9h16
